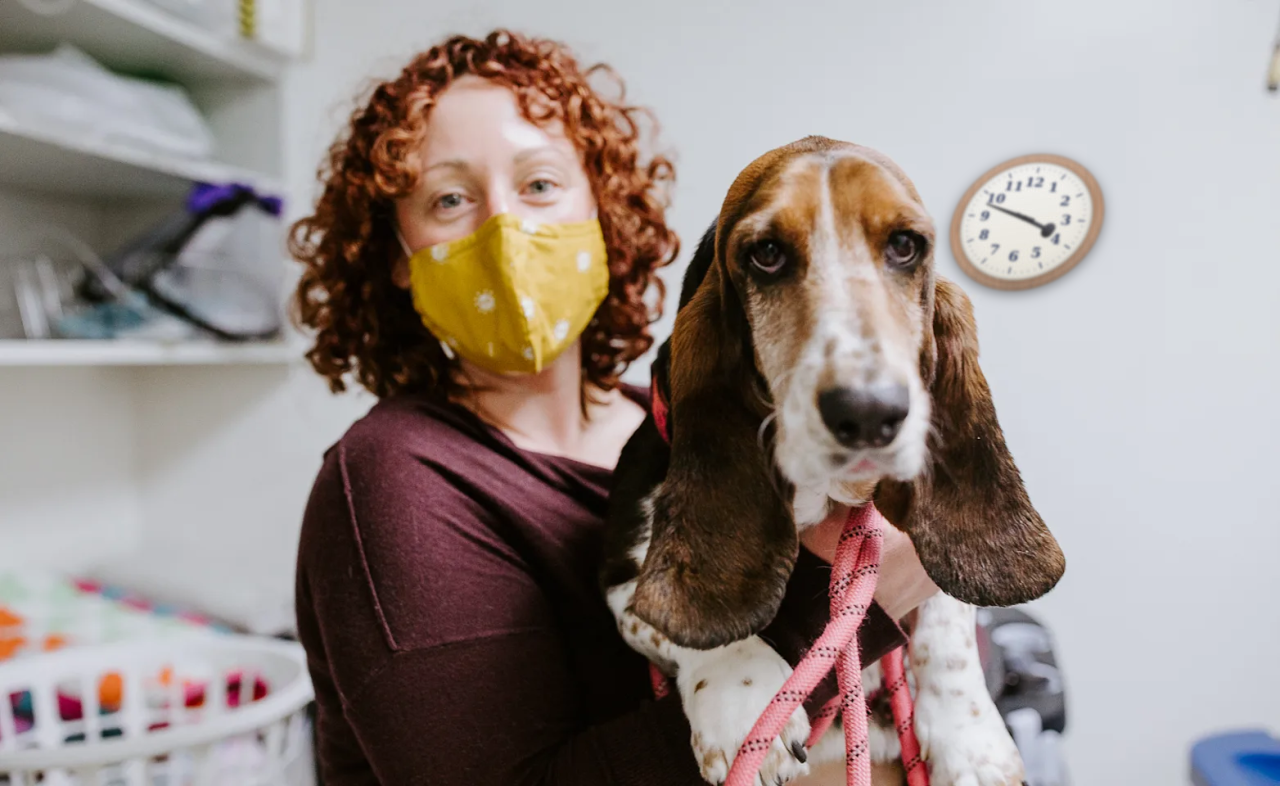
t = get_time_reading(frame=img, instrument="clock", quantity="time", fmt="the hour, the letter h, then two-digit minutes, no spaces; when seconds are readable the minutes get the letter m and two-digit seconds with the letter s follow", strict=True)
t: 3h48
